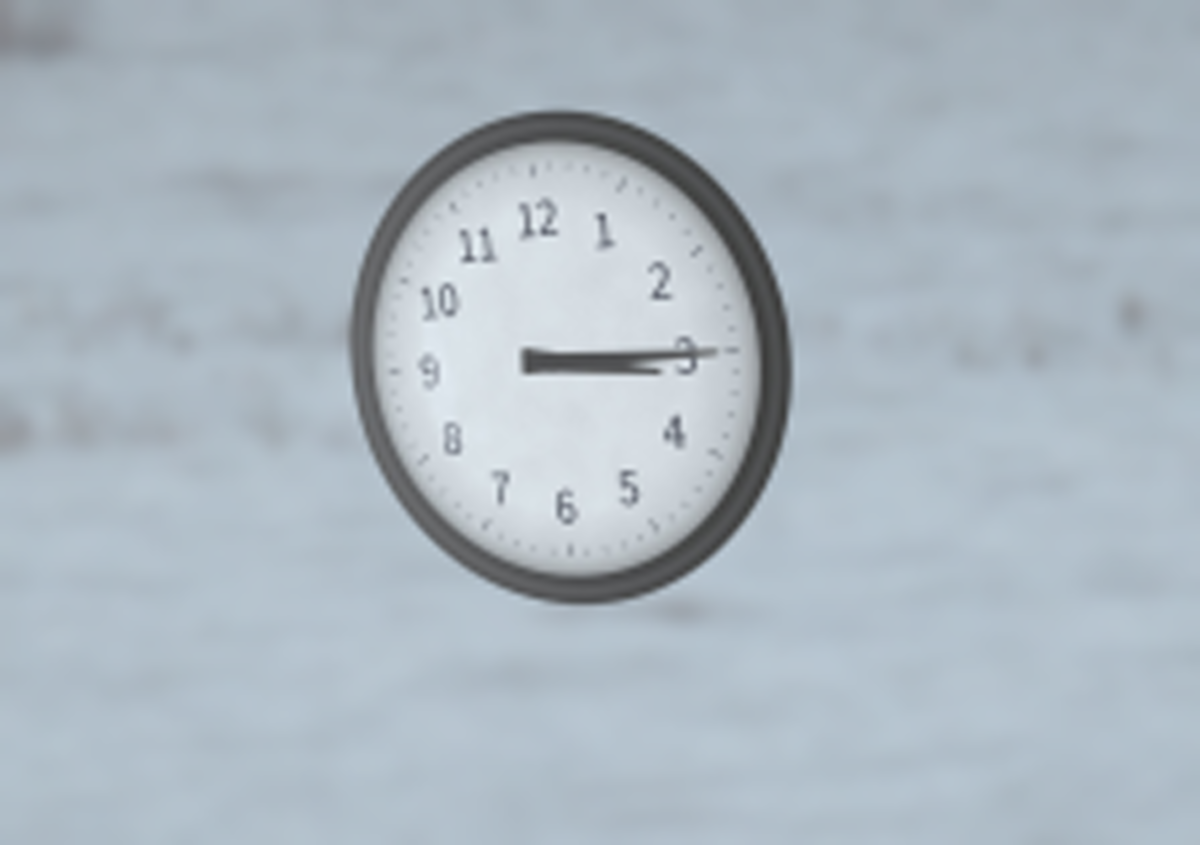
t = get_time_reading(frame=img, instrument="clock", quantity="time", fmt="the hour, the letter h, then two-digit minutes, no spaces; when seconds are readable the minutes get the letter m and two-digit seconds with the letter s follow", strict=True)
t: 3h15
